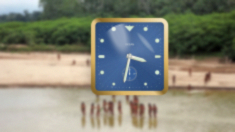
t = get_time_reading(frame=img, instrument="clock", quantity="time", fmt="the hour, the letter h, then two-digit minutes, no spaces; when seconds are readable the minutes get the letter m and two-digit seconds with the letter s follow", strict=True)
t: 3h32
